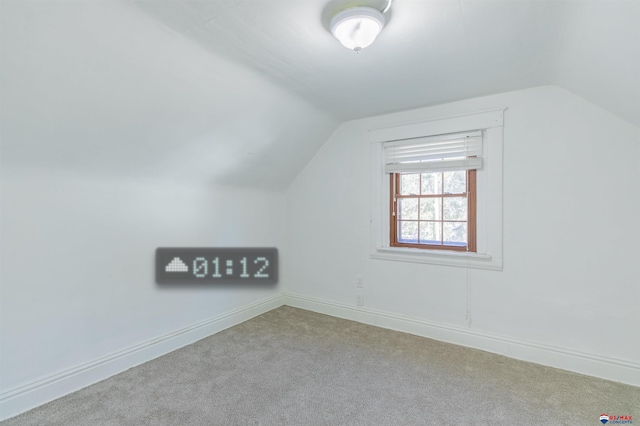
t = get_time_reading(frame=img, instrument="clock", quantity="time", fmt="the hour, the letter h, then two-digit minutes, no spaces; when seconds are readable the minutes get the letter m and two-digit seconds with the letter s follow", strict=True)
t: 1h12
